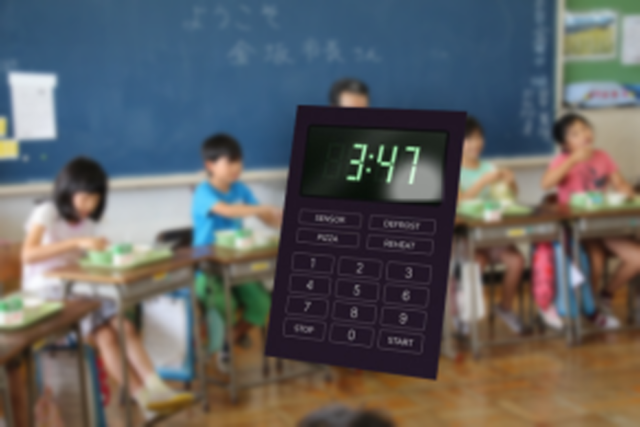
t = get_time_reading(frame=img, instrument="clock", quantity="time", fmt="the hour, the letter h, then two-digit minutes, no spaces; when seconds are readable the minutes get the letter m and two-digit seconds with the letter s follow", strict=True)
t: 3h47
